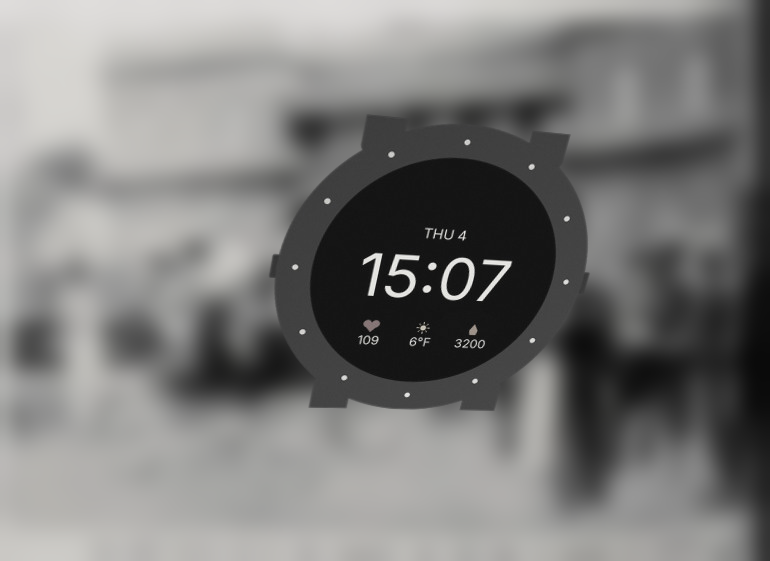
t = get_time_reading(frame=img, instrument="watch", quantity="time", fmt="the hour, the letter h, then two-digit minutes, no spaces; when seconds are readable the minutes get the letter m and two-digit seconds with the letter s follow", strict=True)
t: 15h07
